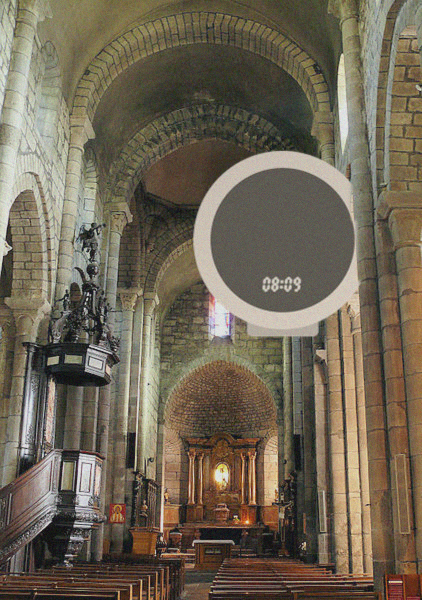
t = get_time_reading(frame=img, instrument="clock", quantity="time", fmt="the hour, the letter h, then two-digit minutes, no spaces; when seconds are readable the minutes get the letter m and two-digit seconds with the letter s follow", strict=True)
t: 8h09
